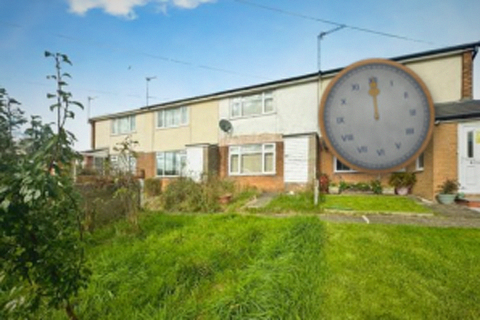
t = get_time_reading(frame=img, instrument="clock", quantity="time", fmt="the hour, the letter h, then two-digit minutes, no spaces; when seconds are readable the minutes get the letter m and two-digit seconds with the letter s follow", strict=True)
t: 12h00
